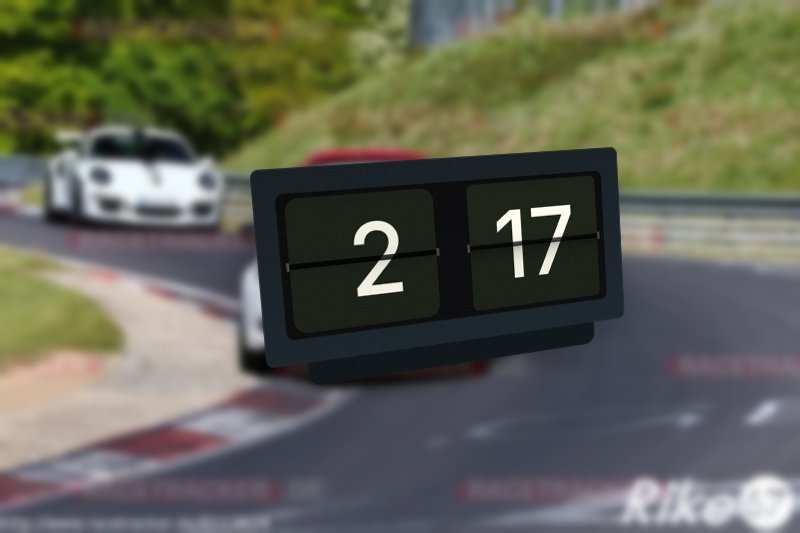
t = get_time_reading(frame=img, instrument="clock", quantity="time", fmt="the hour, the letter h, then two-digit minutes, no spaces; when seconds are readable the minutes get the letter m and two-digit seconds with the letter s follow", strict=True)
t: 2h17
